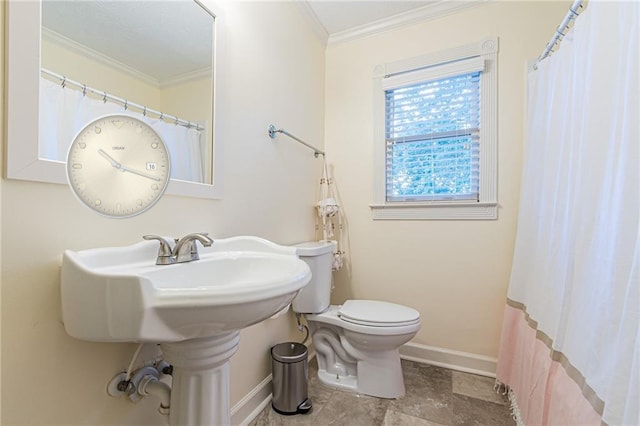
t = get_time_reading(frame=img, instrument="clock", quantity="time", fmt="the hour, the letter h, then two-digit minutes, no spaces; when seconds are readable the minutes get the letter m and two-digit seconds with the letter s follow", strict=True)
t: 10h18
